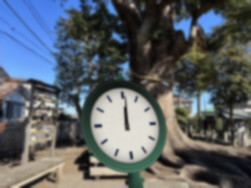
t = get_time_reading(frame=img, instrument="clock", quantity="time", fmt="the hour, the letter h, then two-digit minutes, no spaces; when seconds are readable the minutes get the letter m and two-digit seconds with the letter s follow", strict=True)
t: 12h01
